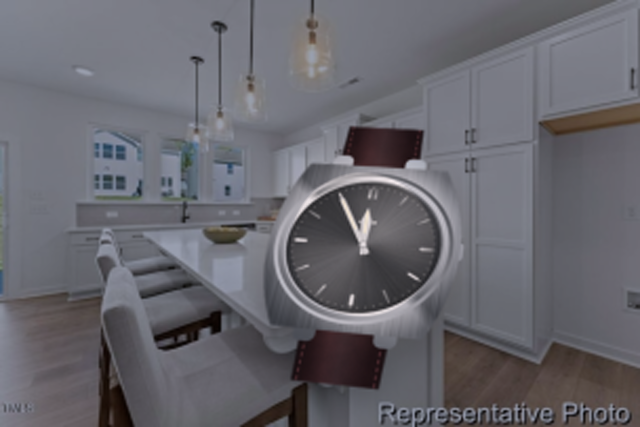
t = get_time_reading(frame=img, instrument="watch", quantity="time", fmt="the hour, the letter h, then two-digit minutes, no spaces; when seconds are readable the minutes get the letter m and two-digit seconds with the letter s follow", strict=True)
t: 11h55
